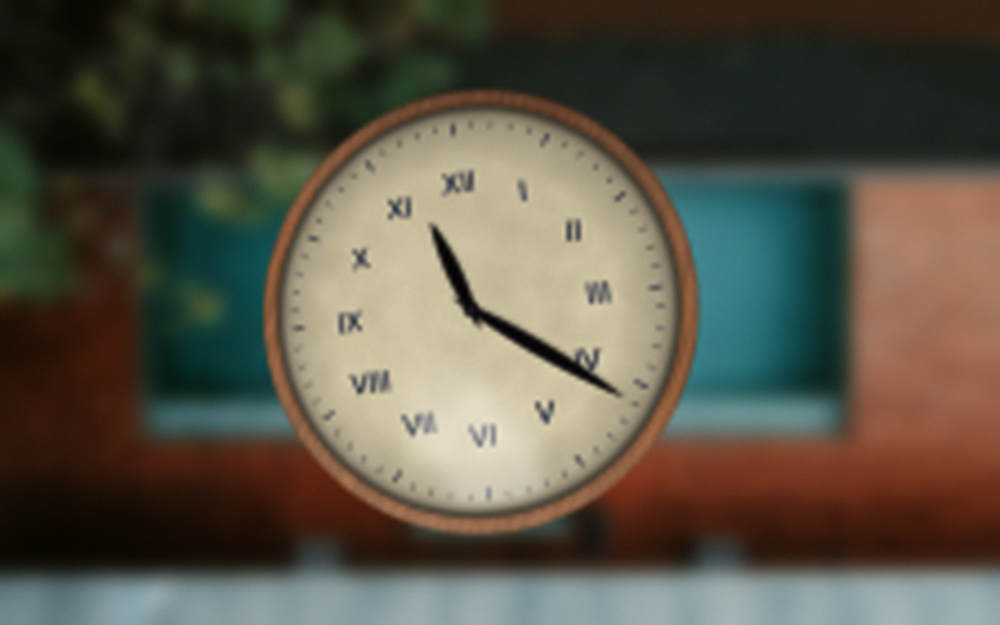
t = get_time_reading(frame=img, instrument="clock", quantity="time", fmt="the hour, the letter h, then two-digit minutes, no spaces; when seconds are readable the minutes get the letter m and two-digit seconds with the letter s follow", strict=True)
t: 11h21
